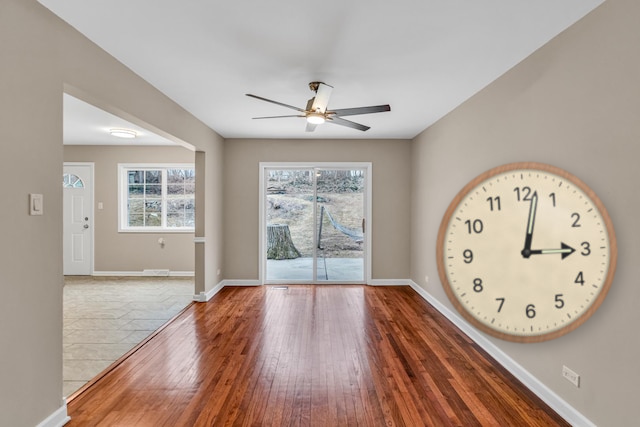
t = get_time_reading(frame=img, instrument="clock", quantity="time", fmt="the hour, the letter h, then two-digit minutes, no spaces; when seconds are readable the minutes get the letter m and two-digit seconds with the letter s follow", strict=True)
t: 3h02
